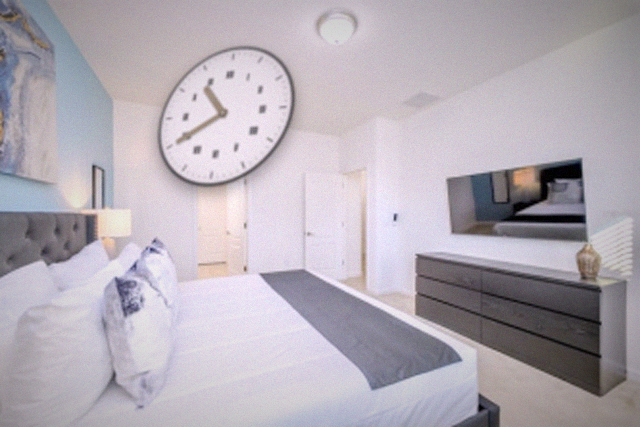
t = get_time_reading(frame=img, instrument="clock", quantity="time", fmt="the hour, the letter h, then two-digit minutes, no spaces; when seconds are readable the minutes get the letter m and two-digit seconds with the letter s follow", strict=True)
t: 10h40
